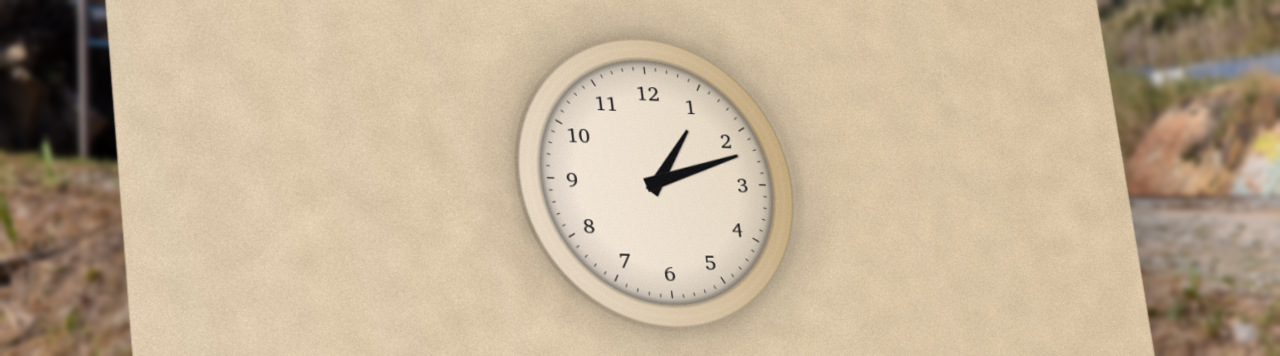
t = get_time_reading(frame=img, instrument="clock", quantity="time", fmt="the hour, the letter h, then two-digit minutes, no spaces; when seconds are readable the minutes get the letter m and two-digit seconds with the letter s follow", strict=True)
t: 1h12
